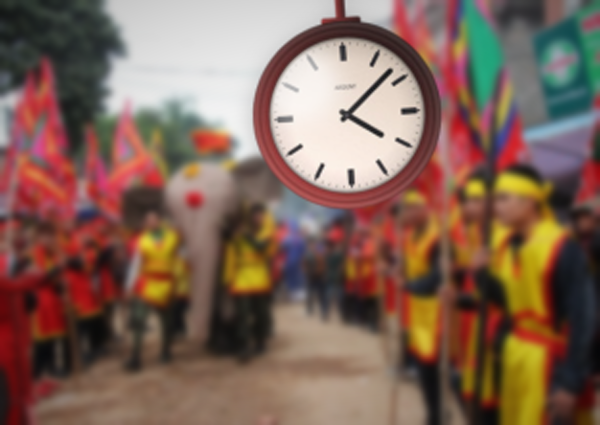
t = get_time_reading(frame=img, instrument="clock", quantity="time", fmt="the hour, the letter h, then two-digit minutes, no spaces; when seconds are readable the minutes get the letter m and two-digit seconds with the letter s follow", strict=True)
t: 4h08
